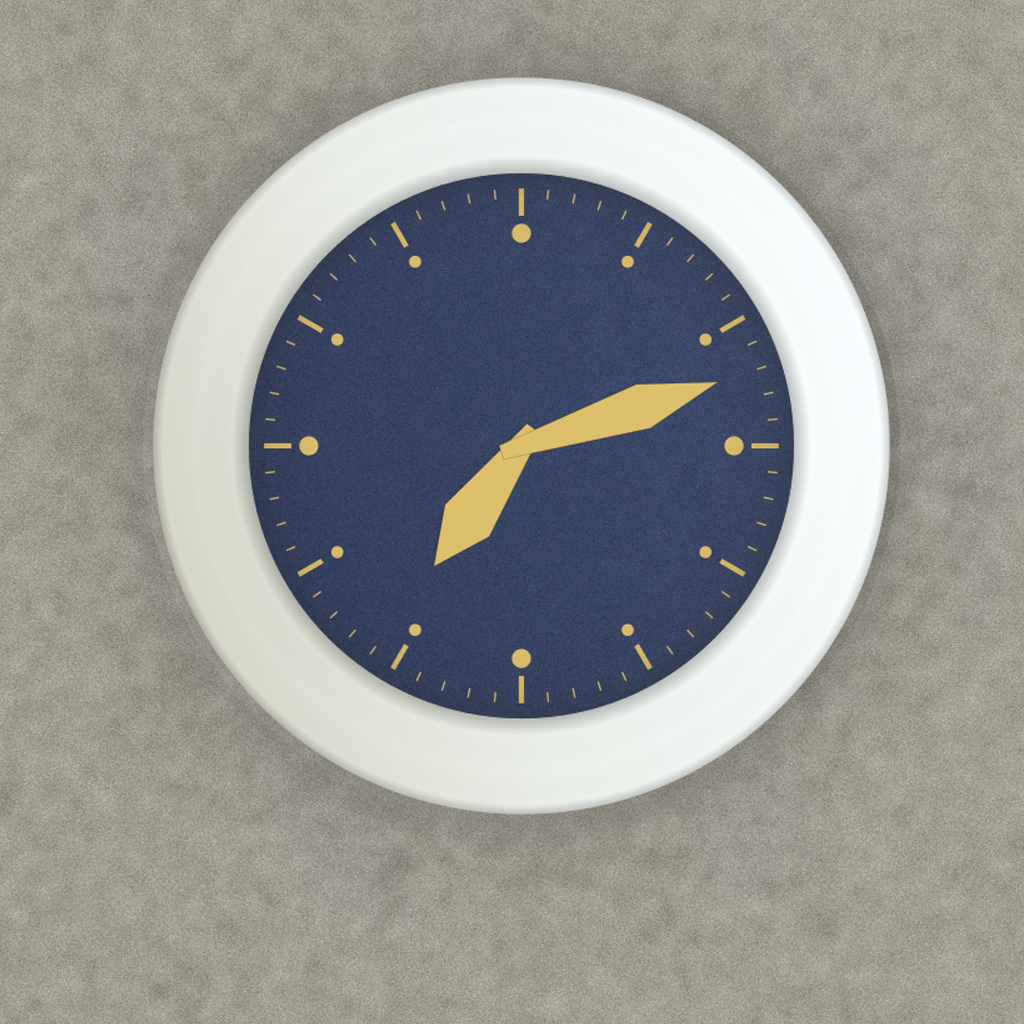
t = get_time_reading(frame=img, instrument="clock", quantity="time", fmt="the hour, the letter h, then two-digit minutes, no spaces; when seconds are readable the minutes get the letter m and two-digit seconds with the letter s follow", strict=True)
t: 7h12
